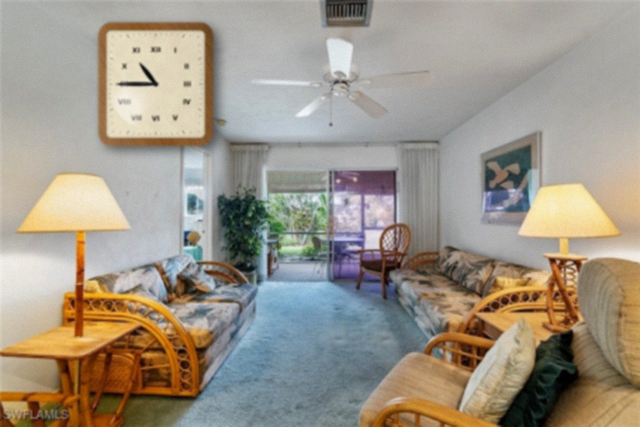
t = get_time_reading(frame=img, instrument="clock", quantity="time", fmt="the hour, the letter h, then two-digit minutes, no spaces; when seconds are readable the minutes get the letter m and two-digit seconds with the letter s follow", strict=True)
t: 10h45
